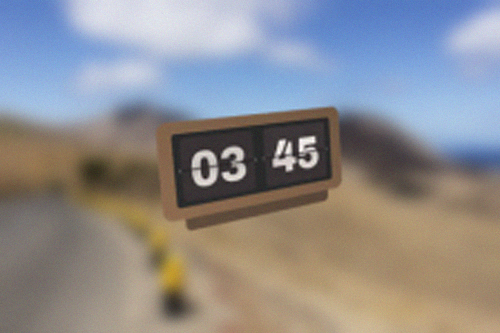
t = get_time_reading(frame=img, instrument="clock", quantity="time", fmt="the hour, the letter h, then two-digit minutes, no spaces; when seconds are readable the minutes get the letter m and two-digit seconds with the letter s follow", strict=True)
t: 3h45
